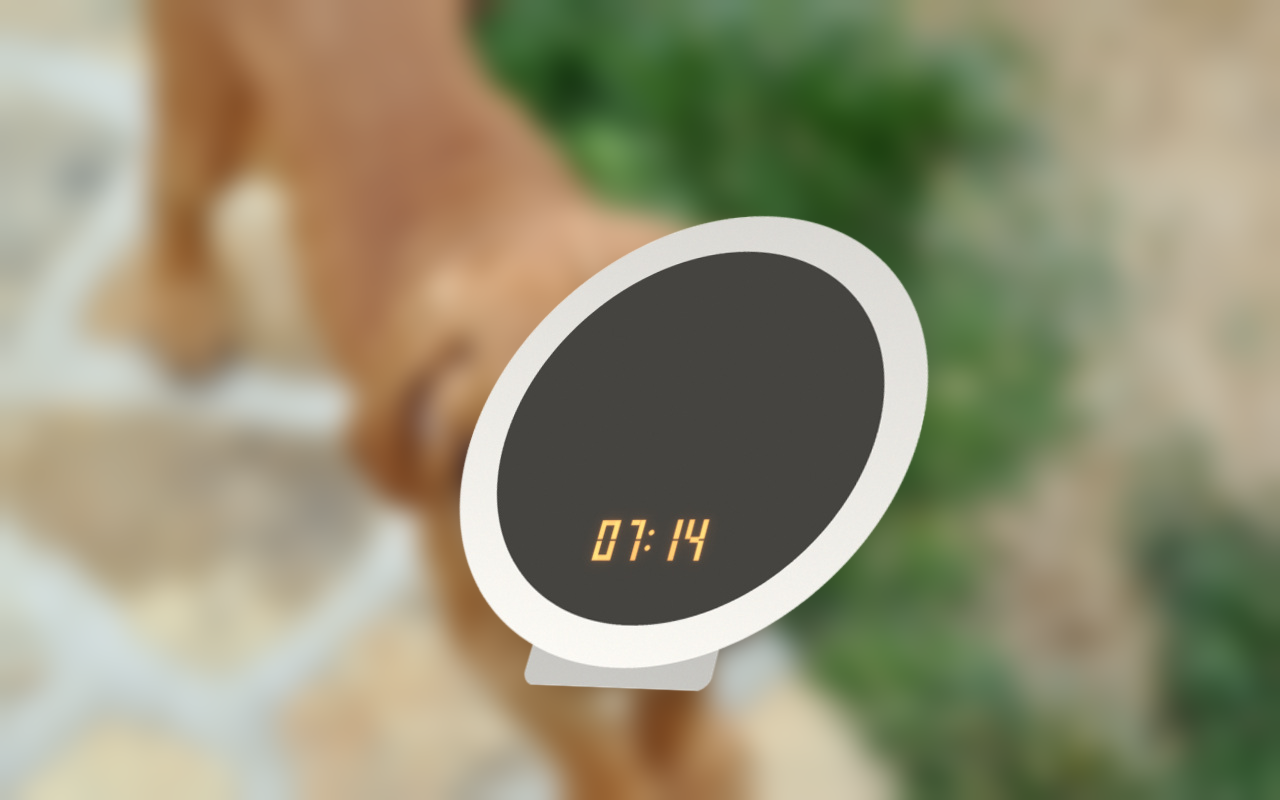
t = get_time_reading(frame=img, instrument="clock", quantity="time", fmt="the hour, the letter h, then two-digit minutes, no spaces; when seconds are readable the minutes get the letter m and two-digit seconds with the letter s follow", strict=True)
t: 7h14
